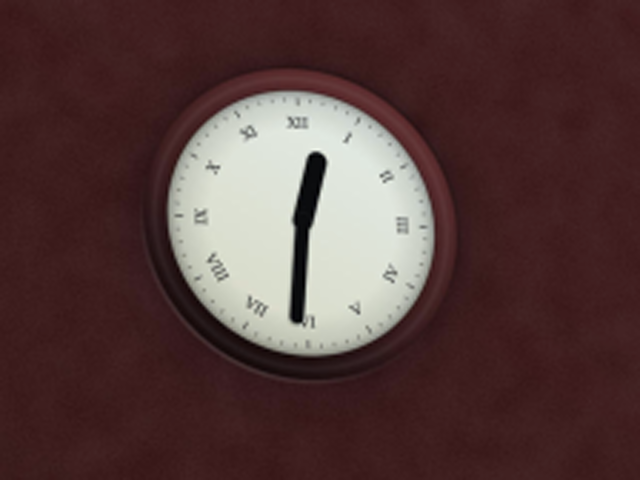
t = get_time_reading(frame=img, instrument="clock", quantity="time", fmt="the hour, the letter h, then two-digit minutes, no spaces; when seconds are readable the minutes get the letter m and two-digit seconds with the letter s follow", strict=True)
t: 12h31
